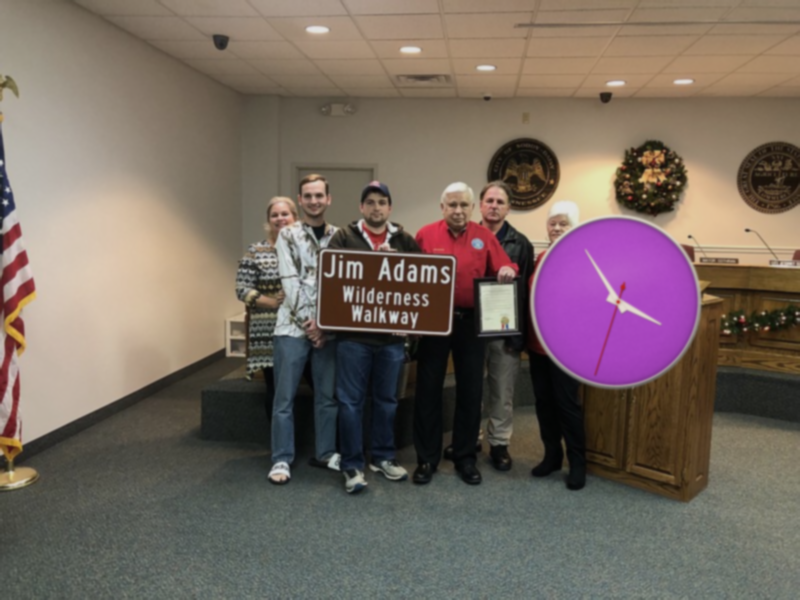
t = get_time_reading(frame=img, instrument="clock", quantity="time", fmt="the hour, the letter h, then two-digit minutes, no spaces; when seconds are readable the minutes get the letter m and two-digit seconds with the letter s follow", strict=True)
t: 3h54m33s
